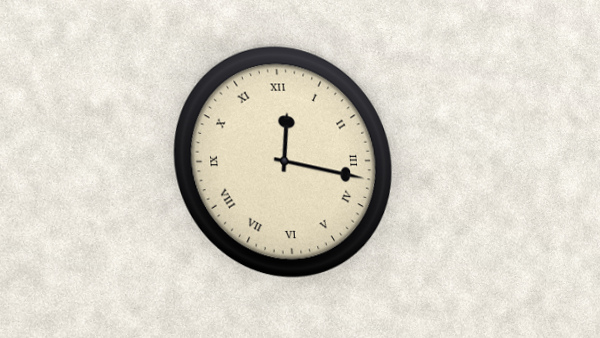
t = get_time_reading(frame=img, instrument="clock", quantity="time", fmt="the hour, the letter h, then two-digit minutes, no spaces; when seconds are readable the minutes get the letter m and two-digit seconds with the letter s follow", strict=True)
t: 12h17
